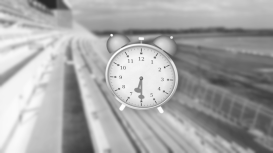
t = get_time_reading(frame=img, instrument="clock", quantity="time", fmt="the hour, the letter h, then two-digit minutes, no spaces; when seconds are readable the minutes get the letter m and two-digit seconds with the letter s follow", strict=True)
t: 6h30
